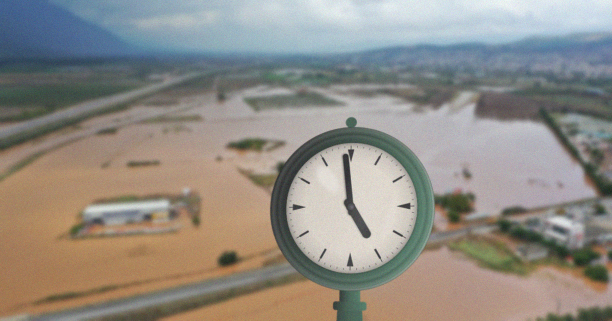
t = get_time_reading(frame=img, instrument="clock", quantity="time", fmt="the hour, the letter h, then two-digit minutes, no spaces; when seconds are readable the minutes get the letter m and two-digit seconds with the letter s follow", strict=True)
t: 4h59
